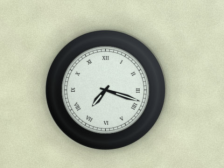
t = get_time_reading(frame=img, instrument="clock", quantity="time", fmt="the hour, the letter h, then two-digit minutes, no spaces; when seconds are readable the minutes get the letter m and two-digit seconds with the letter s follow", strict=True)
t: 7h18
